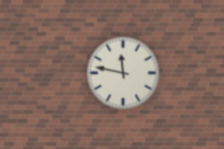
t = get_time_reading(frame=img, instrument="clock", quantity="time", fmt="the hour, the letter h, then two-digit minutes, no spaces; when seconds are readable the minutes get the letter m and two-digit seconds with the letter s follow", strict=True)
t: 11h47
